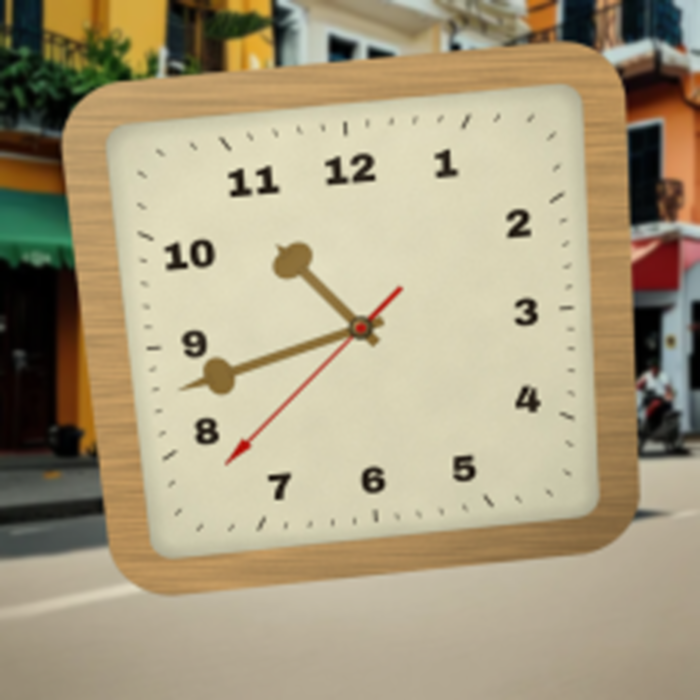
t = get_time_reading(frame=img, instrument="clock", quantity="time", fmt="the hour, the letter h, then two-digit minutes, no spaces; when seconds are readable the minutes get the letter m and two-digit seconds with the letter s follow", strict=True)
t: 10h42m38s
